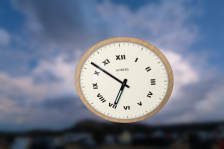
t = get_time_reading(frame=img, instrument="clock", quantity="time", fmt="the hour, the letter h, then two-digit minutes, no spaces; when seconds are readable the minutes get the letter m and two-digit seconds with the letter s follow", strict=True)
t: 6h52
